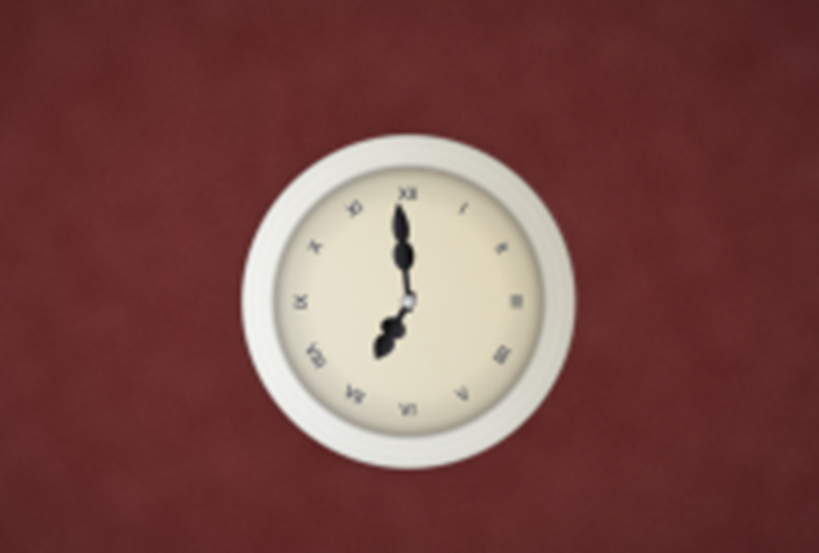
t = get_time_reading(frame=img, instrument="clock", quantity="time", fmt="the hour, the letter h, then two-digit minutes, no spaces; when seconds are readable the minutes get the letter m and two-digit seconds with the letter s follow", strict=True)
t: 6h59
